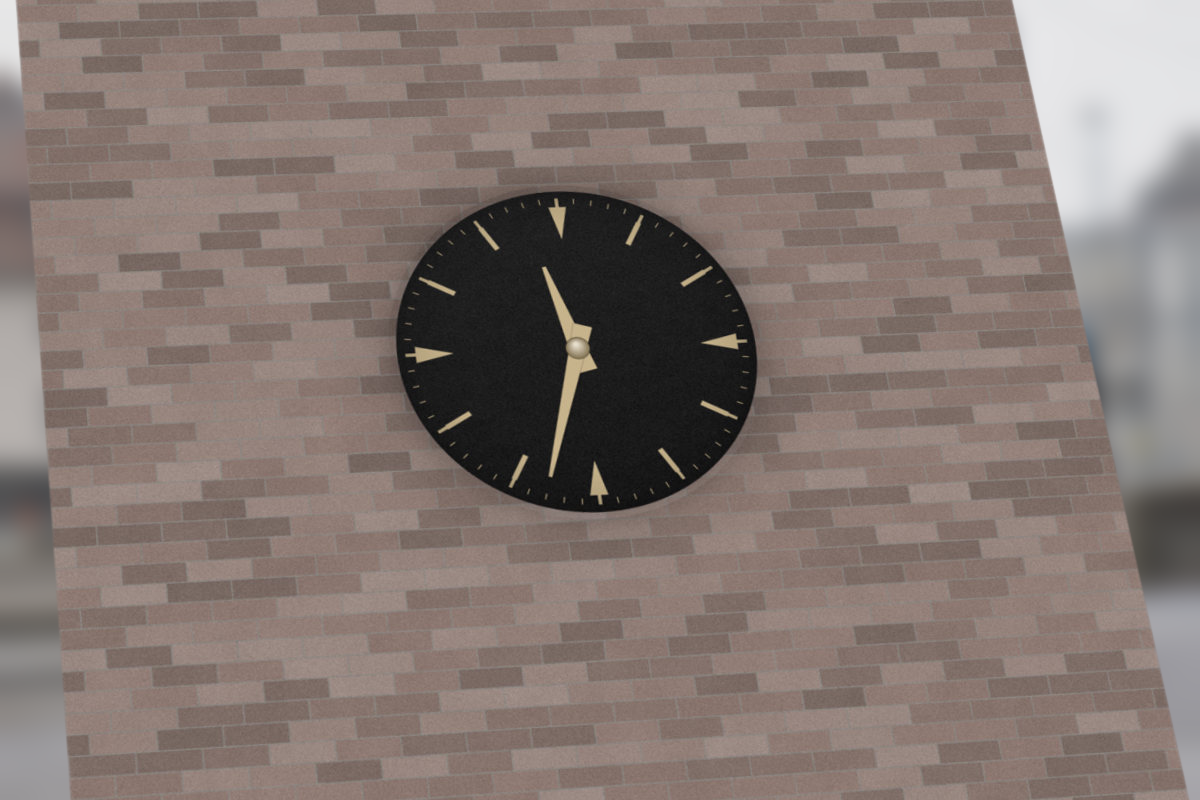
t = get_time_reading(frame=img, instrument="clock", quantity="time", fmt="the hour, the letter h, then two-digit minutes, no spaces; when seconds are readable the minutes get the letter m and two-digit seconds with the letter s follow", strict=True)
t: 11h33
